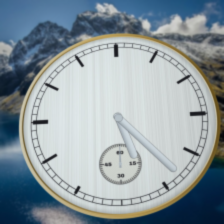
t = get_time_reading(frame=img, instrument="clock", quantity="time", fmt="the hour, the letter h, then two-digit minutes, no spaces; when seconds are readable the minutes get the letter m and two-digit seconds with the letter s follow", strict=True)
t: 5h23
